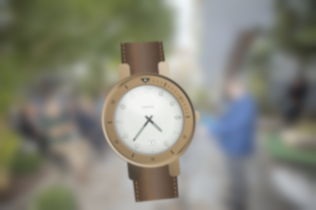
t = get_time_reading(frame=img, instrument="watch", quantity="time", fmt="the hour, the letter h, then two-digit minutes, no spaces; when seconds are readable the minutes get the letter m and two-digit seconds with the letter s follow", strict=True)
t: 4h37
